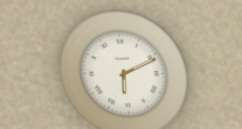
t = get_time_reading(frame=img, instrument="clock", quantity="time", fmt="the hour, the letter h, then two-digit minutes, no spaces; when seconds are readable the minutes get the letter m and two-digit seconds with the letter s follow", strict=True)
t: 6h11
